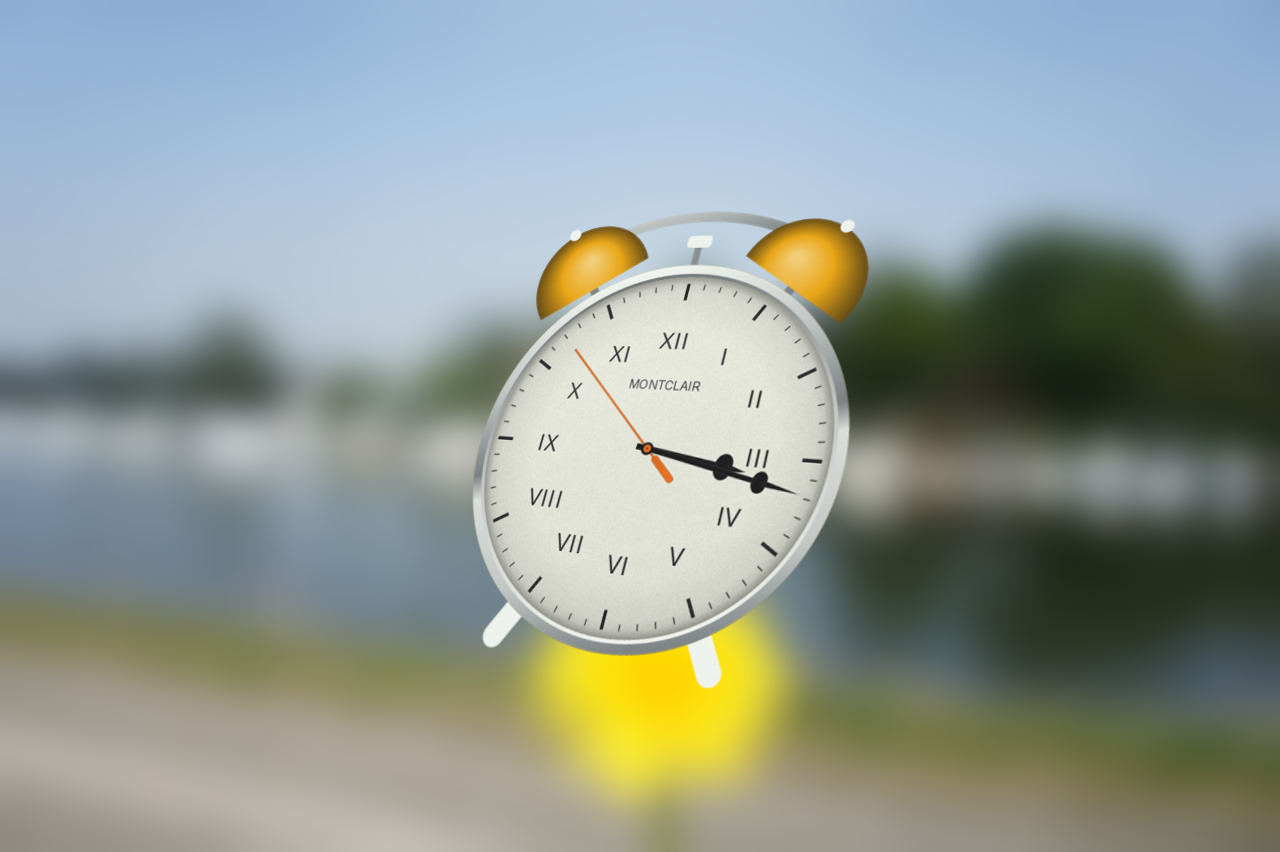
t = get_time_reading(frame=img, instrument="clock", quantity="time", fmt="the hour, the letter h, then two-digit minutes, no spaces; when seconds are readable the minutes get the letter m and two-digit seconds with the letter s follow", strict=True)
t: 3h16m52s
